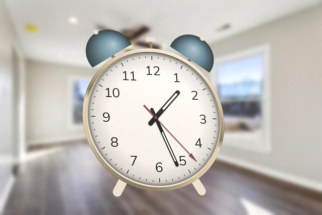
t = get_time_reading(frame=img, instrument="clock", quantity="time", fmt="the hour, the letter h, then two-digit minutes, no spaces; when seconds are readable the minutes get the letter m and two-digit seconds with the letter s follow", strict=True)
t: 1h26m23s
